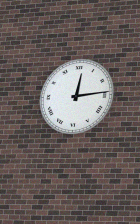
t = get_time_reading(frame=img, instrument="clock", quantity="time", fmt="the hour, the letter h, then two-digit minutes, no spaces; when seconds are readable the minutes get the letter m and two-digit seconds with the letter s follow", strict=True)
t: 12h14
